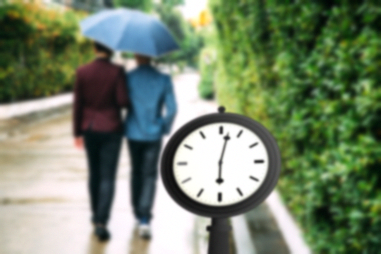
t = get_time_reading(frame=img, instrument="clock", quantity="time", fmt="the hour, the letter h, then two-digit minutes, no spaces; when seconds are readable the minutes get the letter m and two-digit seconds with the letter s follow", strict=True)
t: 6h02
